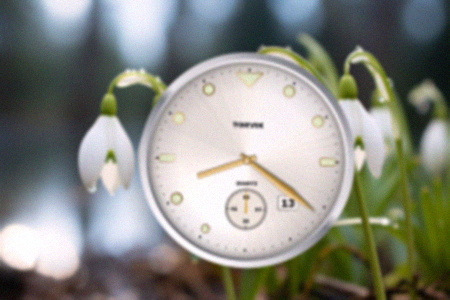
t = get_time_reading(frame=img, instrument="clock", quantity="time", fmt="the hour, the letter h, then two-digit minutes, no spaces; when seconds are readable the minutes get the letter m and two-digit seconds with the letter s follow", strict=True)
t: 8h21
